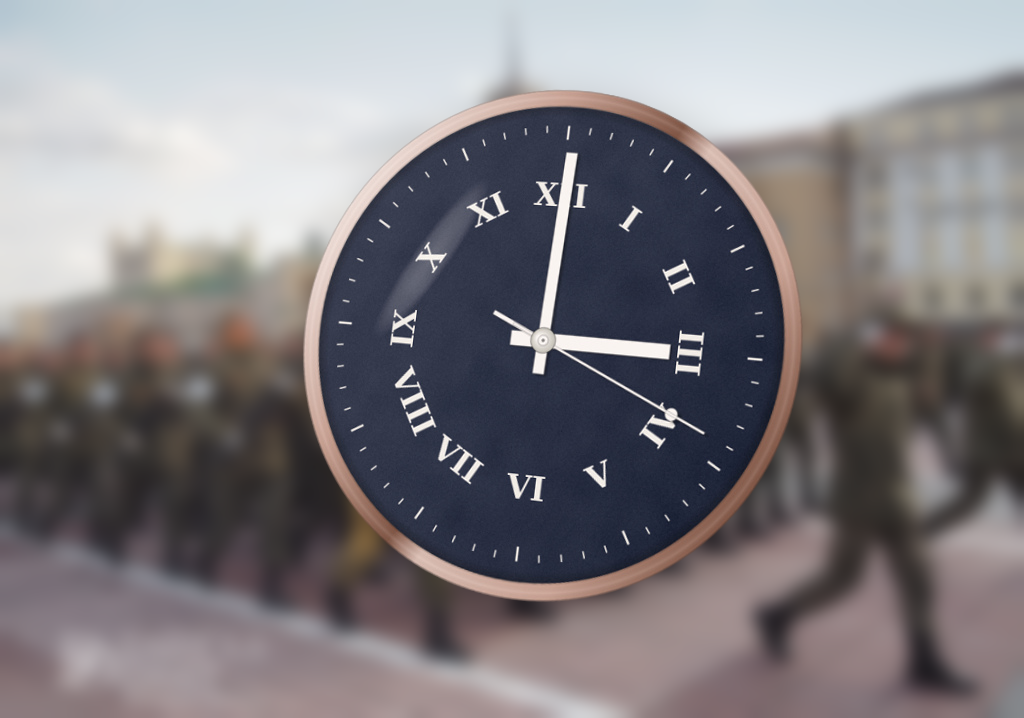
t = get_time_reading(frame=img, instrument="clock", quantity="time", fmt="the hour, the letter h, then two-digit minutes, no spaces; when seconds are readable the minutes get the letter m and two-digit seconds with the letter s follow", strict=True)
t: 3h00m19s
